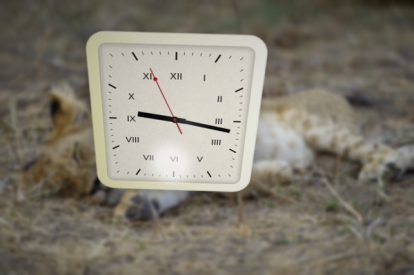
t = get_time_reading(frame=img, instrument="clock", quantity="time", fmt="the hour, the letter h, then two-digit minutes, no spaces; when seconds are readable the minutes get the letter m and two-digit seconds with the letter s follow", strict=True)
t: 9h16m56s
